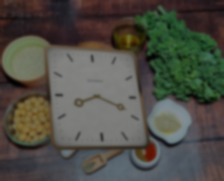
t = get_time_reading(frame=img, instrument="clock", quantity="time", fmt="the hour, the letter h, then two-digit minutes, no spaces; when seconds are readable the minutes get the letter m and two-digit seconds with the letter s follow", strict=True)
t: 8h19
